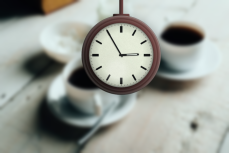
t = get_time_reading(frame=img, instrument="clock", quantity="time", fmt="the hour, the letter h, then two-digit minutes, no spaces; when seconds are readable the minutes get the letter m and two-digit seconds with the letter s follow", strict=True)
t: 2h55
